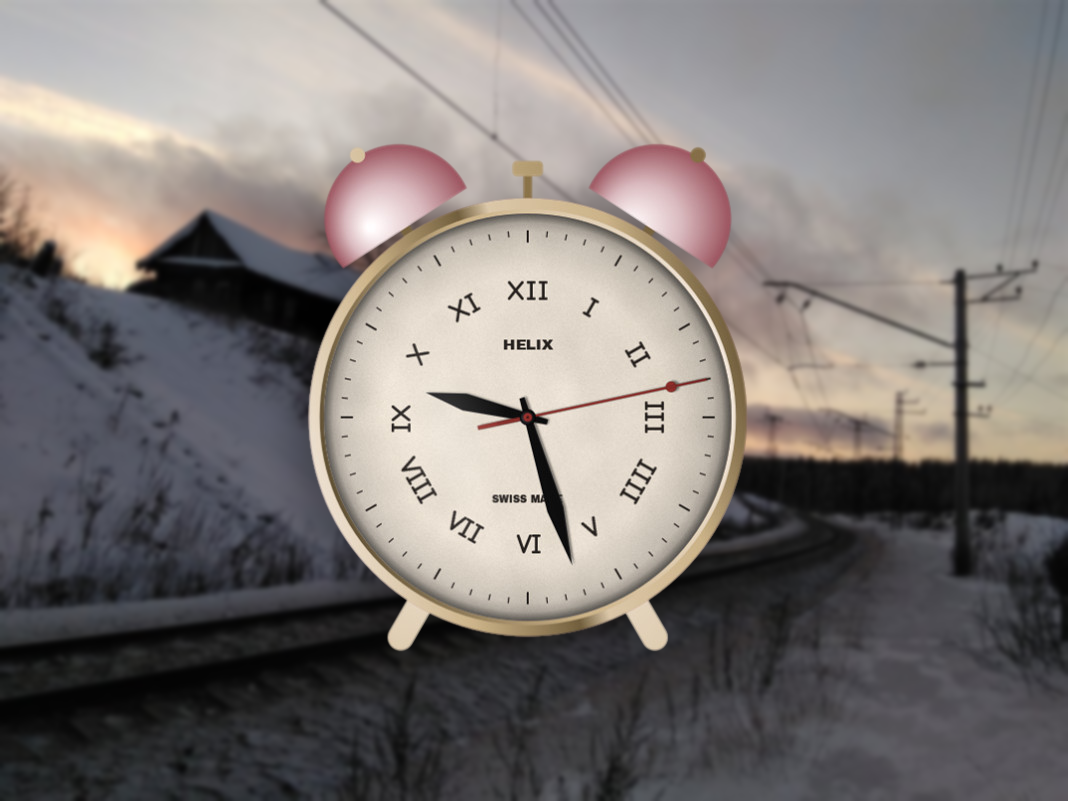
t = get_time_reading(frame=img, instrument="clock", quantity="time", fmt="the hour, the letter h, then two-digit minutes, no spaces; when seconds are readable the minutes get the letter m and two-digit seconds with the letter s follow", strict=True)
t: 9h27m13s
